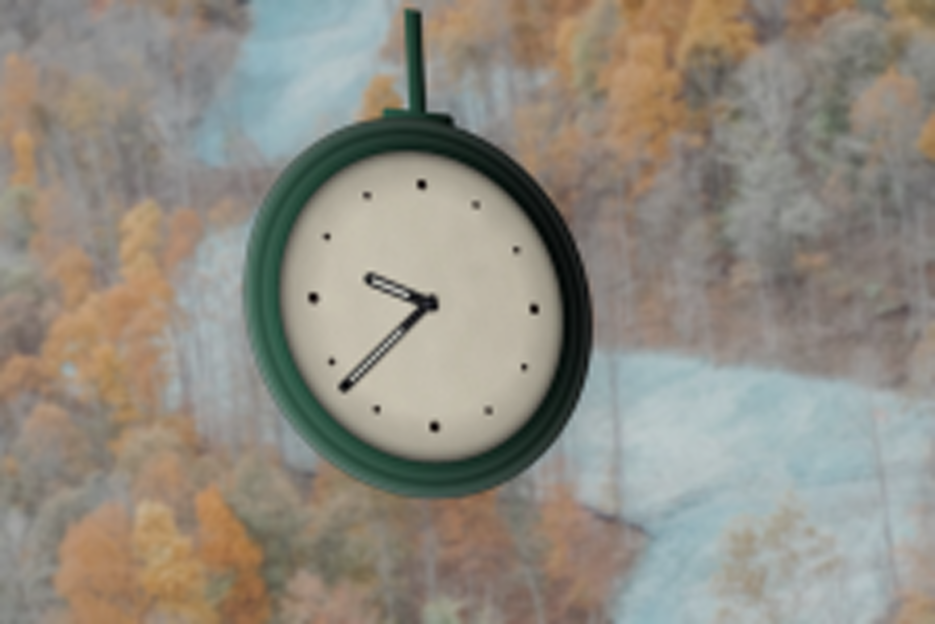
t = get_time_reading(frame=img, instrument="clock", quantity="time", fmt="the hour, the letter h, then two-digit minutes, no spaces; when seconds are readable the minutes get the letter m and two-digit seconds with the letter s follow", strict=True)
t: 9h38
